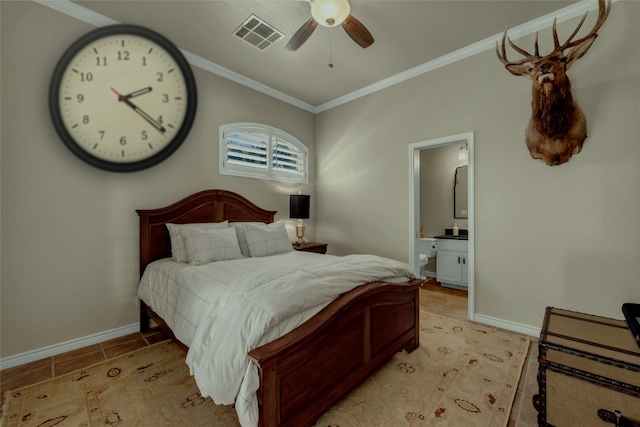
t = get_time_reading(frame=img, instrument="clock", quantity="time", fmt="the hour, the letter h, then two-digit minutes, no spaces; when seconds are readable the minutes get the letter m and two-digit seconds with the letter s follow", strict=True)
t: 2h21m22s
